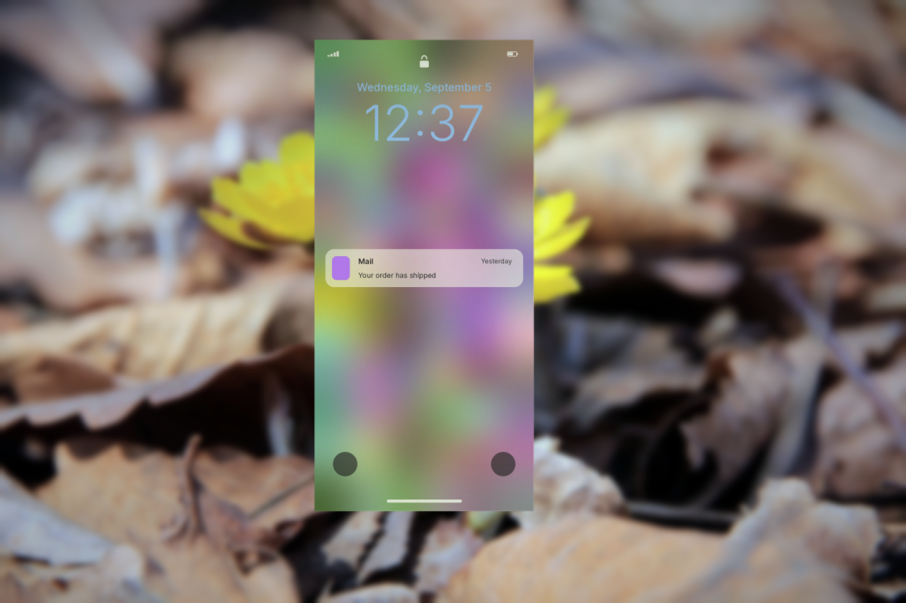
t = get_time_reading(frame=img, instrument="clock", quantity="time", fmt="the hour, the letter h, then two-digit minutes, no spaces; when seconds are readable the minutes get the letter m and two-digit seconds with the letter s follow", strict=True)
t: 12h37
